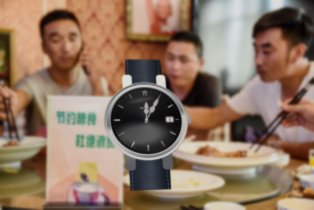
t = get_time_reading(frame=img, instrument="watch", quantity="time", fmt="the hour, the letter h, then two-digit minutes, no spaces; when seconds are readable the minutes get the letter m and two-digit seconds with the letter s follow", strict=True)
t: 12h05
